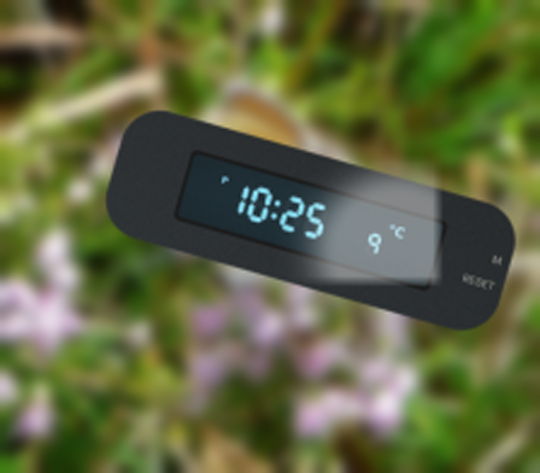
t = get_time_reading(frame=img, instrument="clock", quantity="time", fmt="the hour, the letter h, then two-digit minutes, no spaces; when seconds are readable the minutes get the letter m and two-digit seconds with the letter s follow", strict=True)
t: 10h25
